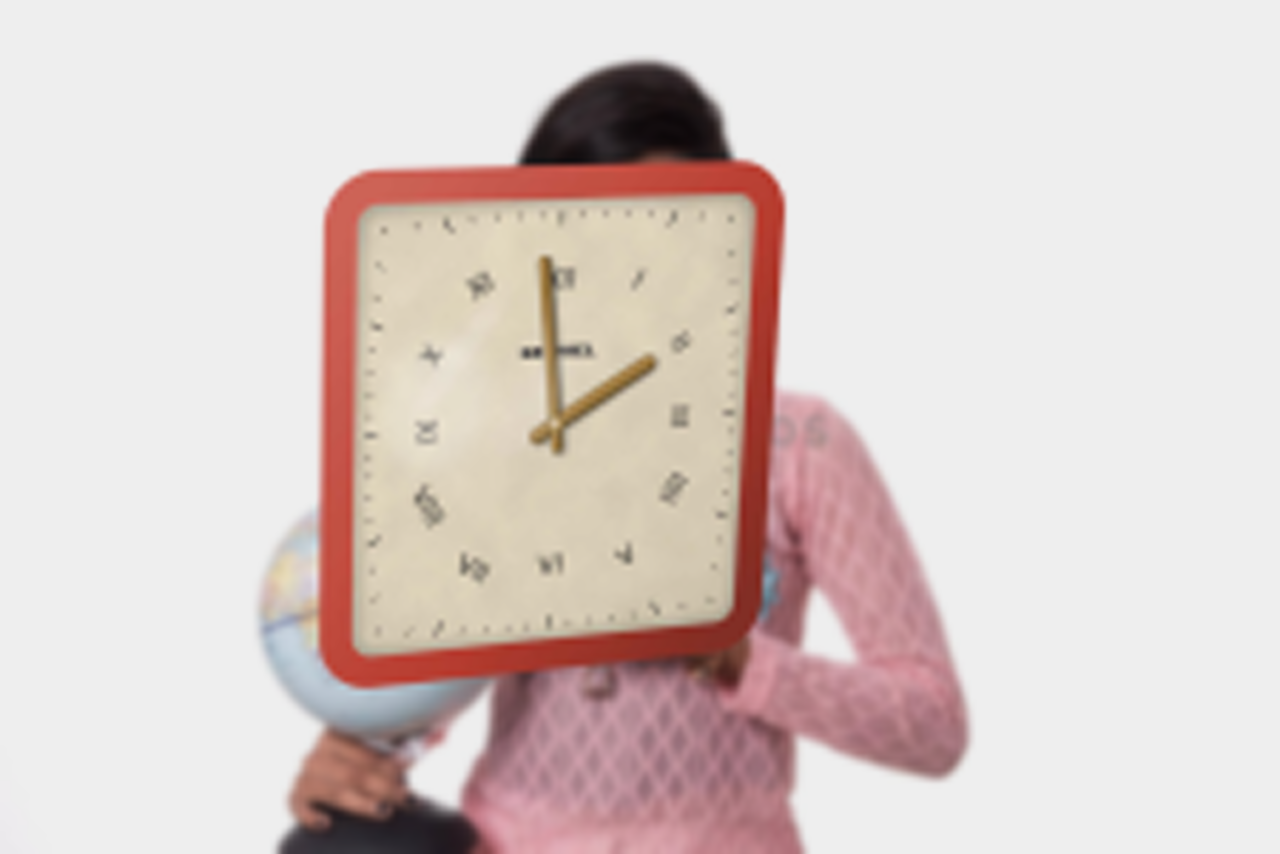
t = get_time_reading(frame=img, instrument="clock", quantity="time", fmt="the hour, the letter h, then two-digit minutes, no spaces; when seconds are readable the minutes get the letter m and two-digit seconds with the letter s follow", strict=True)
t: 1h59
